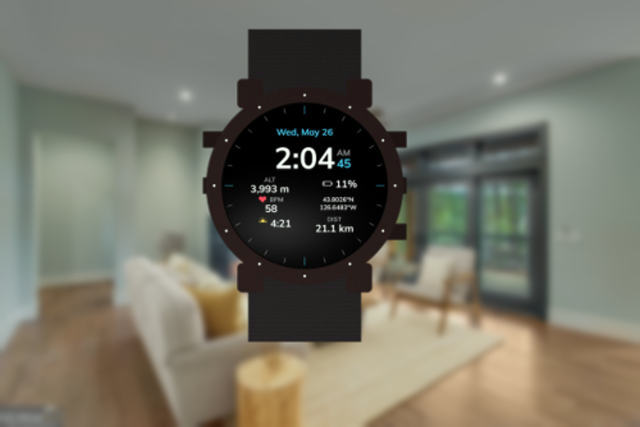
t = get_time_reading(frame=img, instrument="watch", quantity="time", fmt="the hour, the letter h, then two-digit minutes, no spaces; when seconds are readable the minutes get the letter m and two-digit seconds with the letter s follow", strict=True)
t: 2h04m45s
